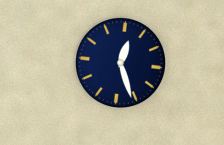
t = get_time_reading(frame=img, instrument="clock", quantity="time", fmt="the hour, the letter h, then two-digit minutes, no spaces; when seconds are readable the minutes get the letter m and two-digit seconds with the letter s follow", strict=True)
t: 12h26
